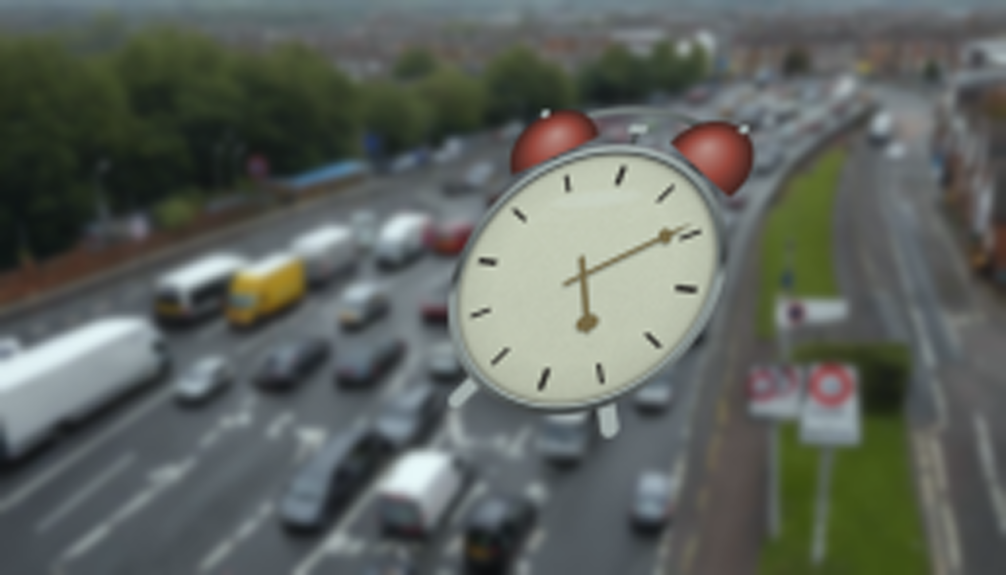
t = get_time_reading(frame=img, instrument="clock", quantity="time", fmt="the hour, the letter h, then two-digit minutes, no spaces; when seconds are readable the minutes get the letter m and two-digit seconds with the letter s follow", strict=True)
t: 5h09
